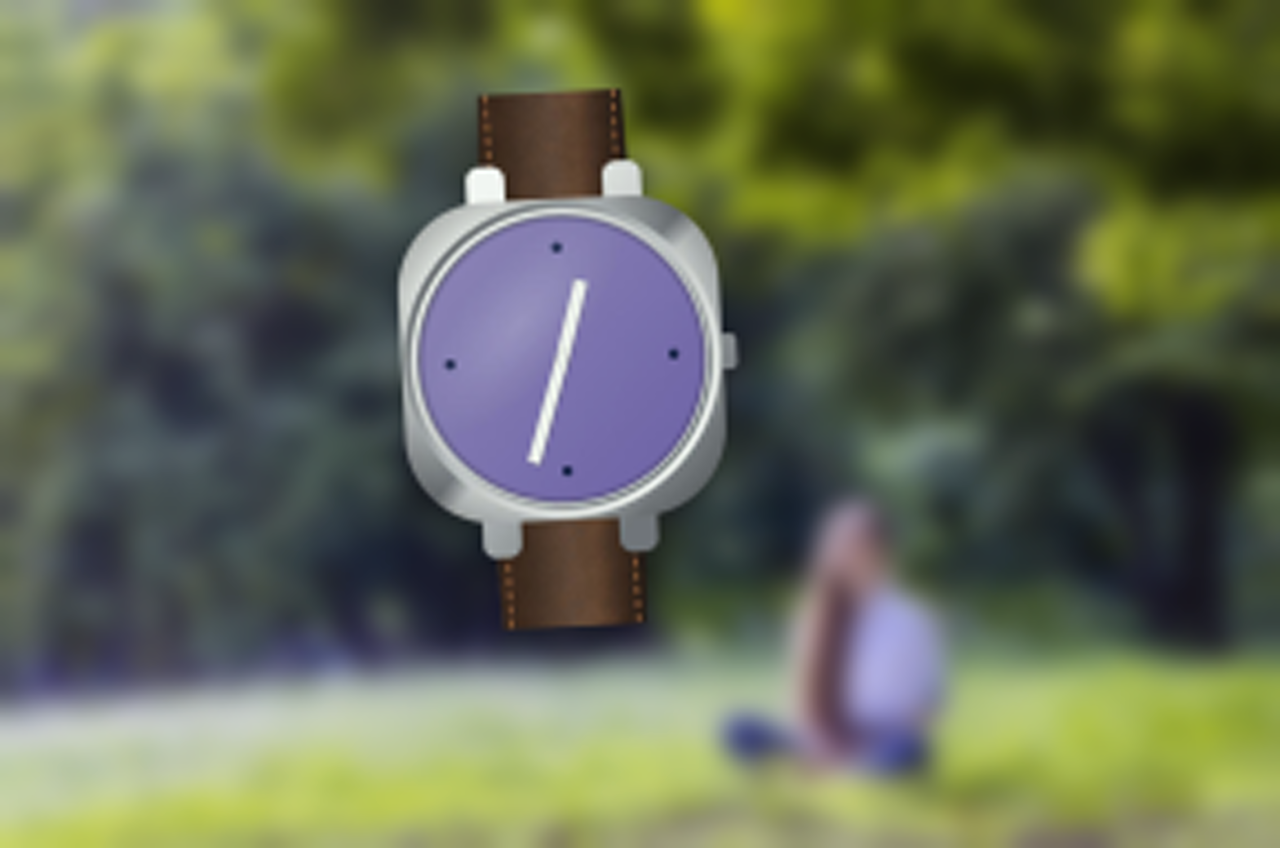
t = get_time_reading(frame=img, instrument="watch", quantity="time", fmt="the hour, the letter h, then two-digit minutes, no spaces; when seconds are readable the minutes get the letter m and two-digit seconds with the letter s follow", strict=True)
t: 12h33
